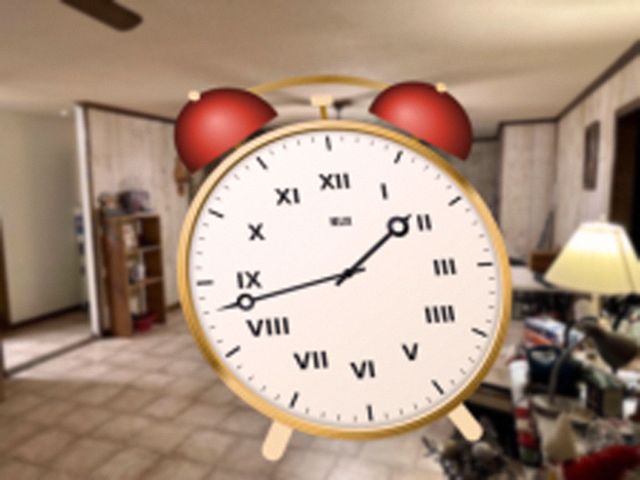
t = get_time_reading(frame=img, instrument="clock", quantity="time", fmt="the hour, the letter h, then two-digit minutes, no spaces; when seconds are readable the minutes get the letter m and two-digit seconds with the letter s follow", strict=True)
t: 1h43
